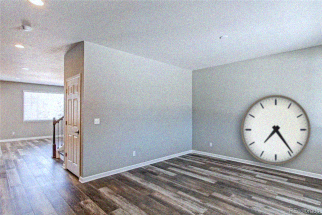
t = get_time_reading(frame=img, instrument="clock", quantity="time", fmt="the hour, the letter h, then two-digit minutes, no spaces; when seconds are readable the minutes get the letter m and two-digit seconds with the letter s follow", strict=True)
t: 7h24
